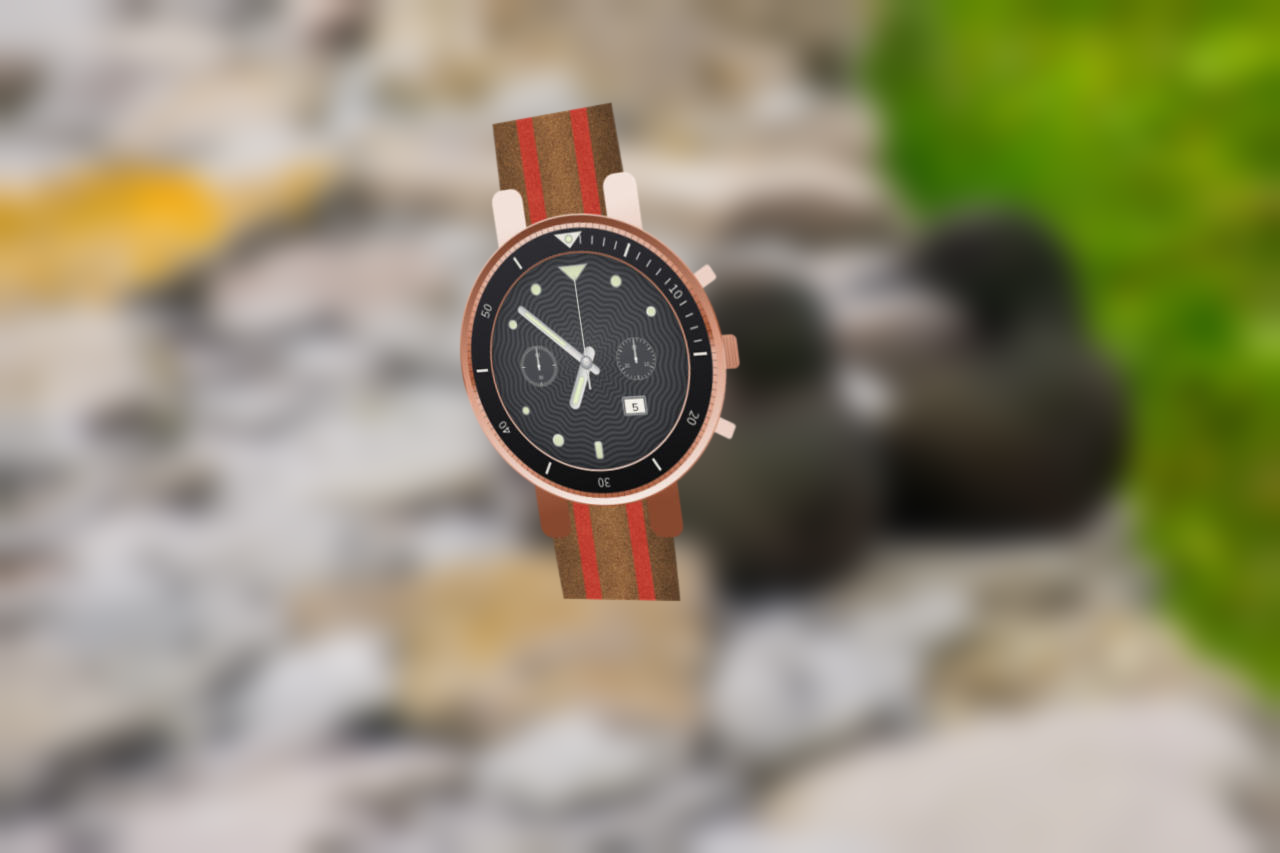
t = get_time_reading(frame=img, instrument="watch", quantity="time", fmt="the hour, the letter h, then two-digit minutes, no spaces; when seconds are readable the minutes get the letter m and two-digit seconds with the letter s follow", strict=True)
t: 6h52
